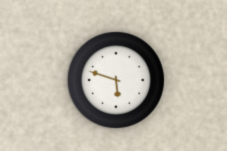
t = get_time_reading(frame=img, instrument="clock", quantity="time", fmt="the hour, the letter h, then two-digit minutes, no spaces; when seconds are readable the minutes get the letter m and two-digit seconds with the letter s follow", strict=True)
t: 5h48
